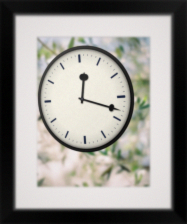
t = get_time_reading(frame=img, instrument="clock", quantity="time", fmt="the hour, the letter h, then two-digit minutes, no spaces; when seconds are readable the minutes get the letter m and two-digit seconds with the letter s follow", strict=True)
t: 12h18
